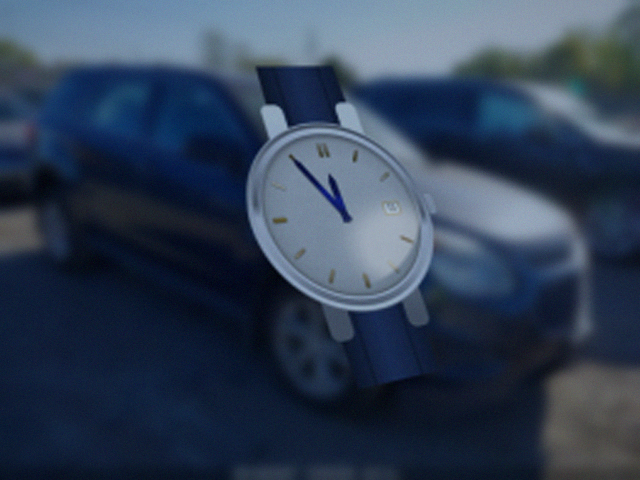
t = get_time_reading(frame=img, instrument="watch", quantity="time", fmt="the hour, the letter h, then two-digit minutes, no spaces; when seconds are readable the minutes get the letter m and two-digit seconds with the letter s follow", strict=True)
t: 11h55
